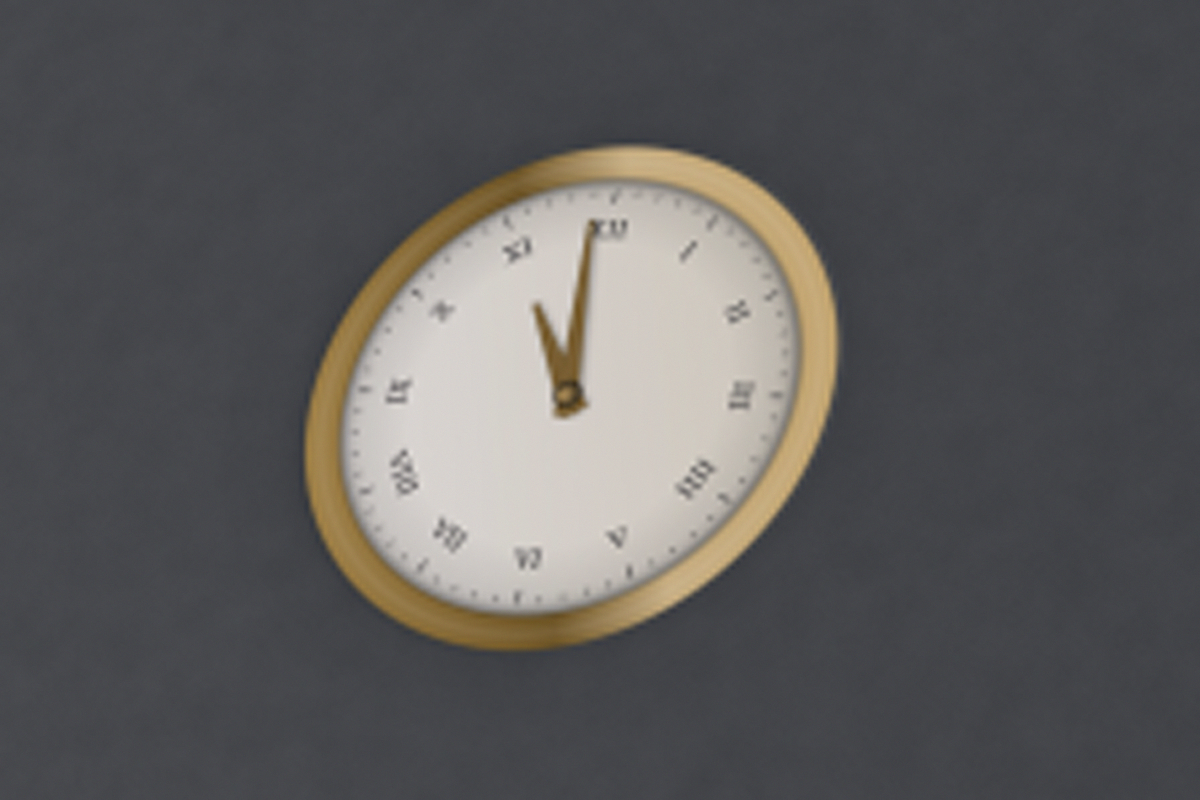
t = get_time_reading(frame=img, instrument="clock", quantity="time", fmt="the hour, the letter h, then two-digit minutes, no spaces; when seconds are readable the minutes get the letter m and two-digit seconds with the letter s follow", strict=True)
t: 10h59
